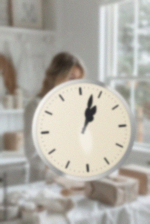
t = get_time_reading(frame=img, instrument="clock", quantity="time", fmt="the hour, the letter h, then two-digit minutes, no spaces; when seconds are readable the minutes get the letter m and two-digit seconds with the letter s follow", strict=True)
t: 1h03
